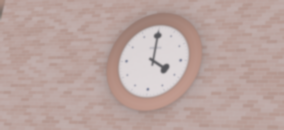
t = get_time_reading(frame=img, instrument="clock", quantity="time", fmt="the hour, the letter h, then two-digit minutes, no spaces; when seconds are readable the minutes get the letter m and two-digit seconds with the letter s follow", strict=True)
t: 4h00
